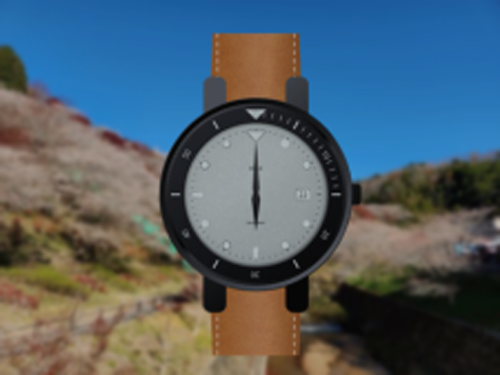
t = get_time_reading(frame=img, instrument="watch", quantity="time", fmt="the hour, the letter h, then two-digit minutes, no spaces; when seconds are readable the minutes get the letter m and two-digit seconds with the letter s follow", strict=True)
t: 6h00
